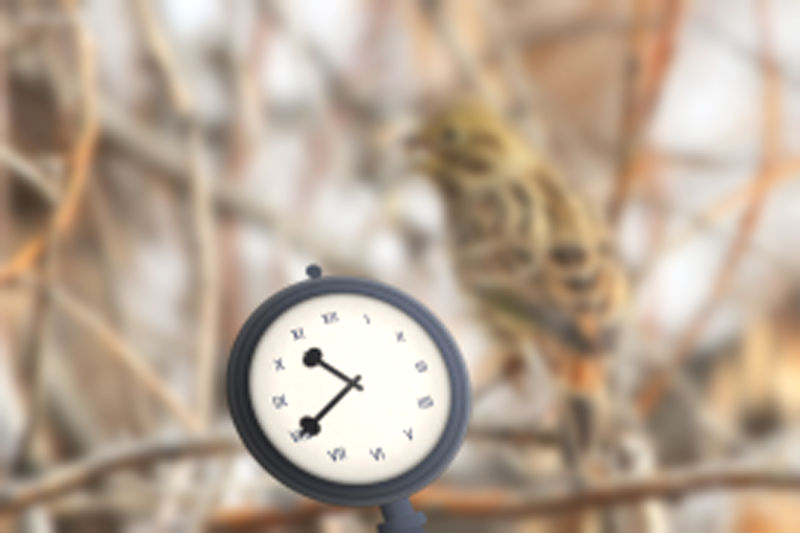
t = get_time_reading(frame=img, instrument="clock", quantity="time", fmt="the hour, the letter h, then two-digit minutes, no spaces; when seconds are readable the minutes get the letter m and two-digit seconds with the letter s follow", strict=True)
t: 10h40
